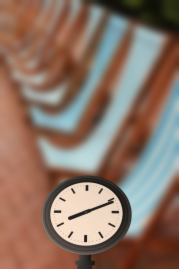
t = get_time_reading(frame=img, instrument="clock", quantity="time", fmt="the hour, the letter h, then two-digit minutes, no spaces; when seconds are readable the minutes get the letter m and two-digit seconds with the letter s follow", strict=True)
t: 8h11
